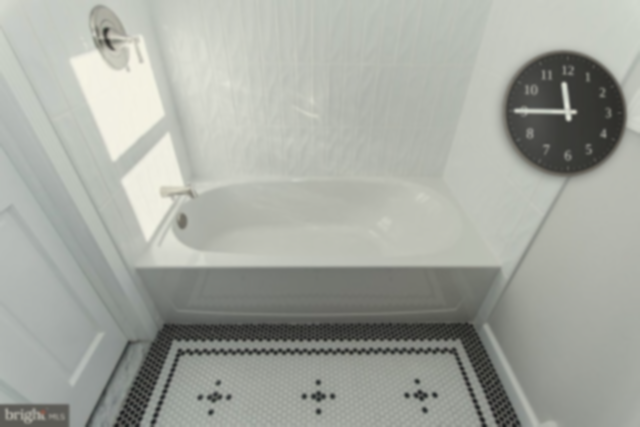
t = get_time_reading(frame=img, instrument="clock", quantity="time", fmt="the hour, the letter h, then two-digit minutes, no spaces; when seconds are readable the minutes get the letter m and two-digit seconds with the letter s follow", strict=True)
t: 11h45
